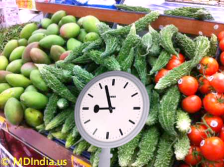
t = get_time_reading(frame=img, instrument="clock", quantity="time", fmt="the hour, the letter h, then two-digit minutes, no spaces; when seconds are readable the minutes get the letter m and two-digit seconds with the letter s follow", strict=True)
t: 8h57
